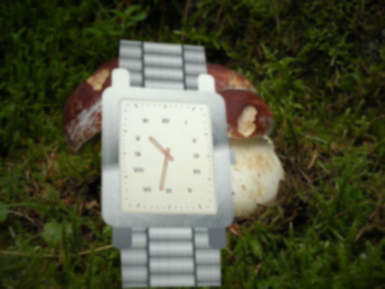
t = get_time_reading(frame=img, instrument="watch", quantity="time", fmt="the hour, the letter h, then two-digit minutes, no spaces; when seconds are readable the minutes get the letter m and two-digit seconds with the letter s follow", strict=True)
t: 10h32
